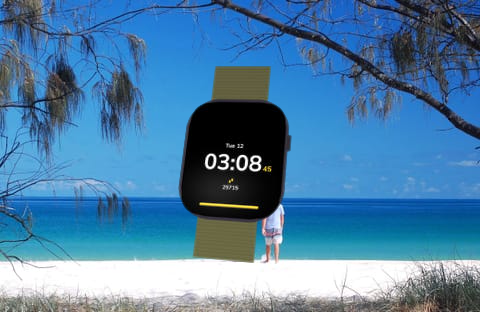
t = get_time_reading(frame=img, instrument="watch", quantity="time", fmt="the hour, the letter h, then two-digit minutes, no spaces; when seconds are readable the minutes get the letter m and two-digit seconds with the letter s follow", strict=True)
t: 3h08
